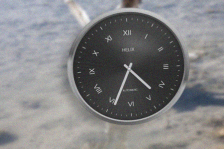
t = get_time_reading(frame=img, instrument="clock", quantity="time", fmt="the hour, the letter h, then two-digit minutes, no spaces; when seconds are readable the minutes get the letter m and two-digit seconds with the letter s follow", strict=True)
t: 4h34
